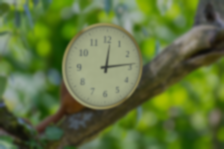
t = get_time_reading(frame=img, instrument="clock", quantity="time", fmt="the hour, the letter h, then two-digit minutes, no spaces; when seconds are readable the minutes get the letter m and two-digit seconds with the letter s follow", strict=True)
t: 12h14
